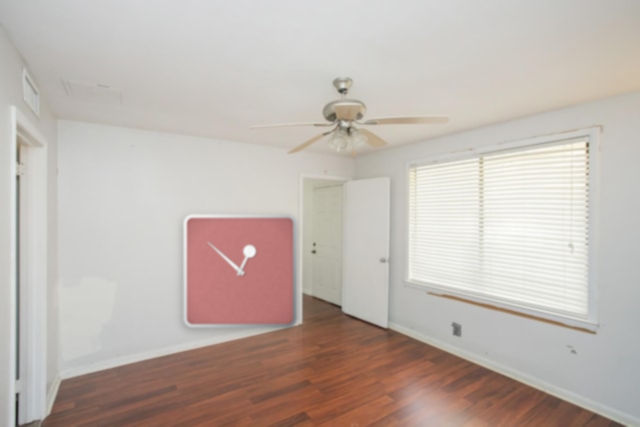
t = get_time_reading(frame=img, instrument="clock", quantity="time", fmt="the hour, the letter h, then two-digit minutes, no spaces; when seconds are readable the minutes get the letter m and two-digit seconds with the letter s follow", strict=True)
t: 12h52
